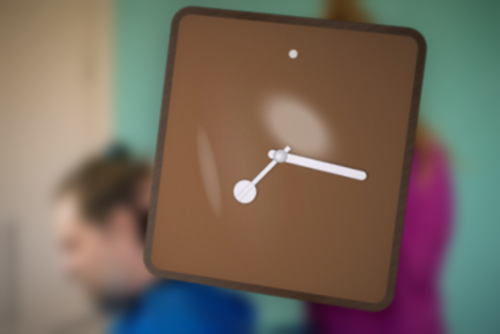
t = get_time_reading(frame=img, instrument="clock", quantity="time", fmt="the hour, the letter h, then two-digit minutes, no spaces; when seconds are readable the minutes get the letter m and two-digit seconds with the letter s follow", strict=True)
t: 7h16
